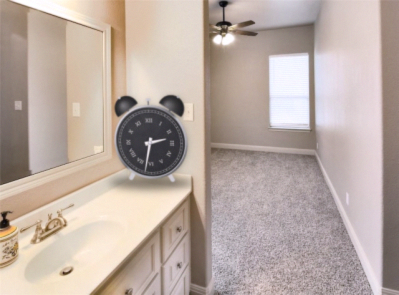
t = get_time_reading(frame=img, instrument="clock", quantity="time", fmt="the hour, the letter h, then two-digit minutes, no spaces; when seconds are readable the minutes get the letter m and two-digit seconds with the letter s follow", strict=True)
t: 2h32
